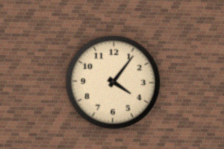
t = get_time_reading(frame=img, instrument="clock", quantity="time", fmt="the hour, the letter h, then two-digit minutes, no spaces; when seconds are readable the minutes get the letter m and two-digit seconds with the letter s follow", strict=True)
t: 4h06
